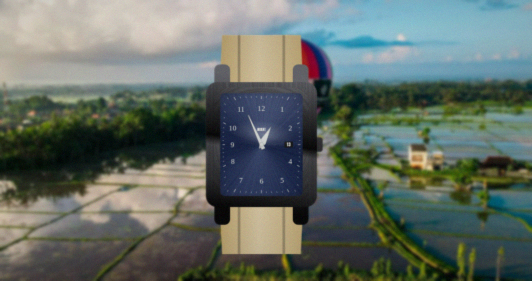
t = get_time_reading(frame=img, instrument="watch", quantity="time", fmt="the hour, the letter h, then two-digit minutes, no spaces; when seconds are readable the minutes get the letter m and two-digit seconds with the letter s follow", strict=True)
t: 12h56
